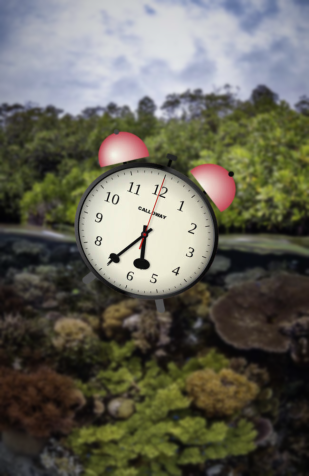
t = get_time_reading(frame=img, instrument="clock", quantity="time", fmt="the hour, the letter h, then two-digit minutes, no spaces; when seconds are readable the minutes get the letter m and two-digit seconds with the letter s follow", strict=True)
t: 5h35m00s
